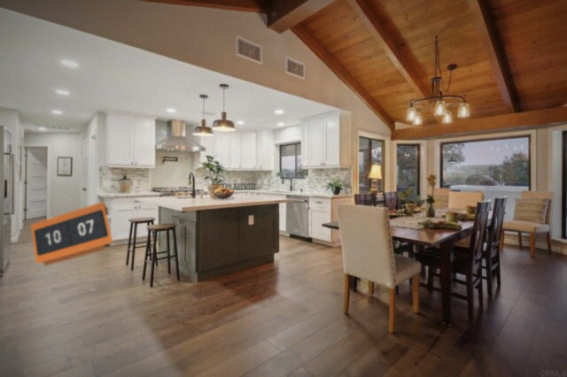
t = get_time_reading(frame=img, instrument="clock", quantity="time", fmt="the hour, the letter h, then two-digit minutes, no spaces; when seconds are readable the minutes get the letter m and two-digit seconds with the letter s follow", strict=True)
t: 10h07
